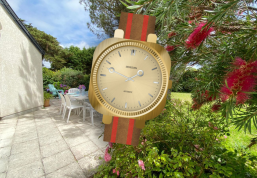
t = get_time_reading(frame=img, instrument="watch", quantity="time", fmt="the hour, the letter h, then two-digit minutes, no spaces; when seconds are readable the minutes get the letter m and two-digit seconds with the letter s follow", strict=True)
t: 1h48
